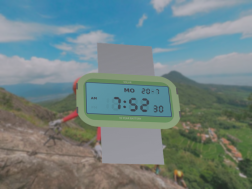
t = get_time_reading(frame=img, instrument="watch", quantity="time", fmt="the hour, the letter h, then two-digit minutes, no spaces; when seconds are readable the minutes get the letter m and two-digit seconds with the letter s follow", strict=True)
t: 7h52m30s
